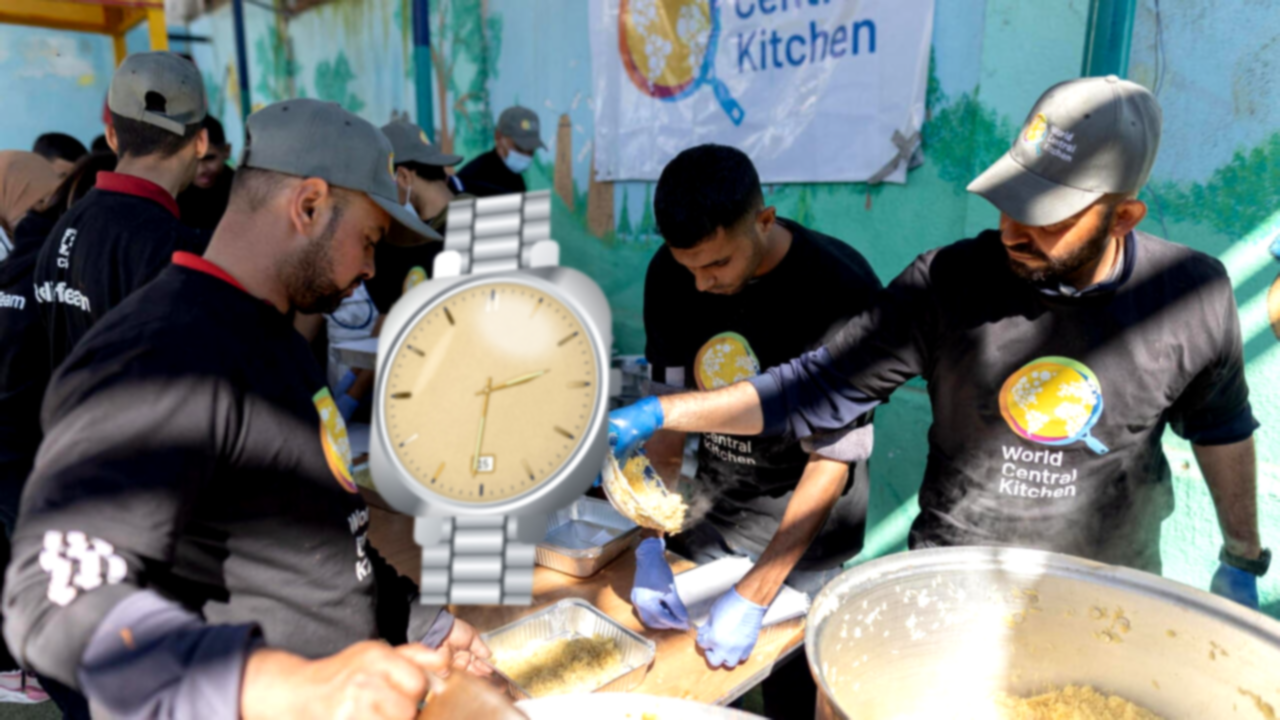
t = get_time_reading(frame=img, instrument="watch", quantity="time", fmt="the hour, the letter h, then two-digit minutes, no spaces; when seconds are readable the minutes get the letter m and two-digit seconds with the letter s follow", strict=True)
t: 2h31
